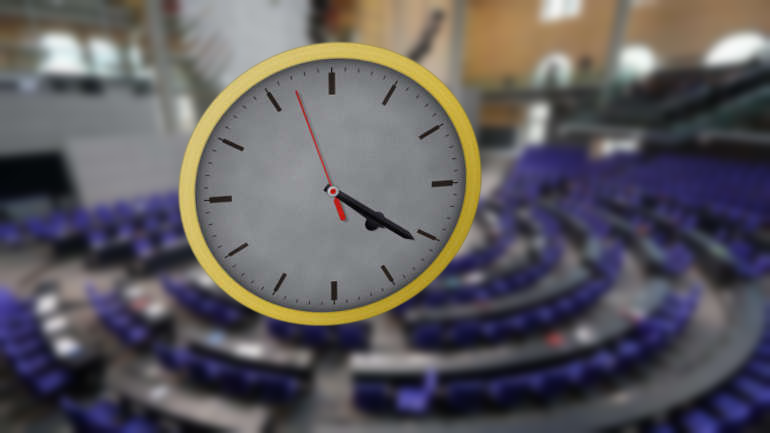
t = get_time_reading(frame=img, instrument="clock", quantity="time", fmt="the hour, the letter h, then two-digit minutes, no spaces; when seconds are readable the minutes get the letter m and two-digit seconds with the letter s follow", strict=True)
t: 4h20m57s
